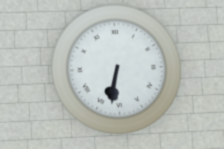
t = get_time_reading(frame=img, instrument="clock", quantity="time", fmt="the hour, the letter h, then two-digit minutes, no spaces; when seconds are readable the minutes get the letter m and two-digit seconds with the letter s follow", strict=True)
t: 6h32
